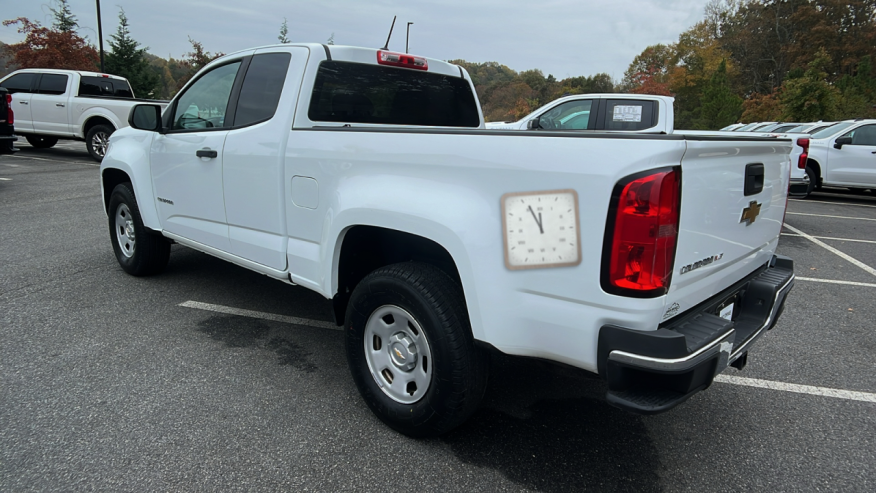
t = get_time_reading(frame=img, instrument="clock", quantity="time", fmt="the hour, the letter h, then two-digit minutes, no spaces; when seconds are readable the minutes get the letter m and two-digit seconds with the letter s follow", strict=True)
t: 11h56
